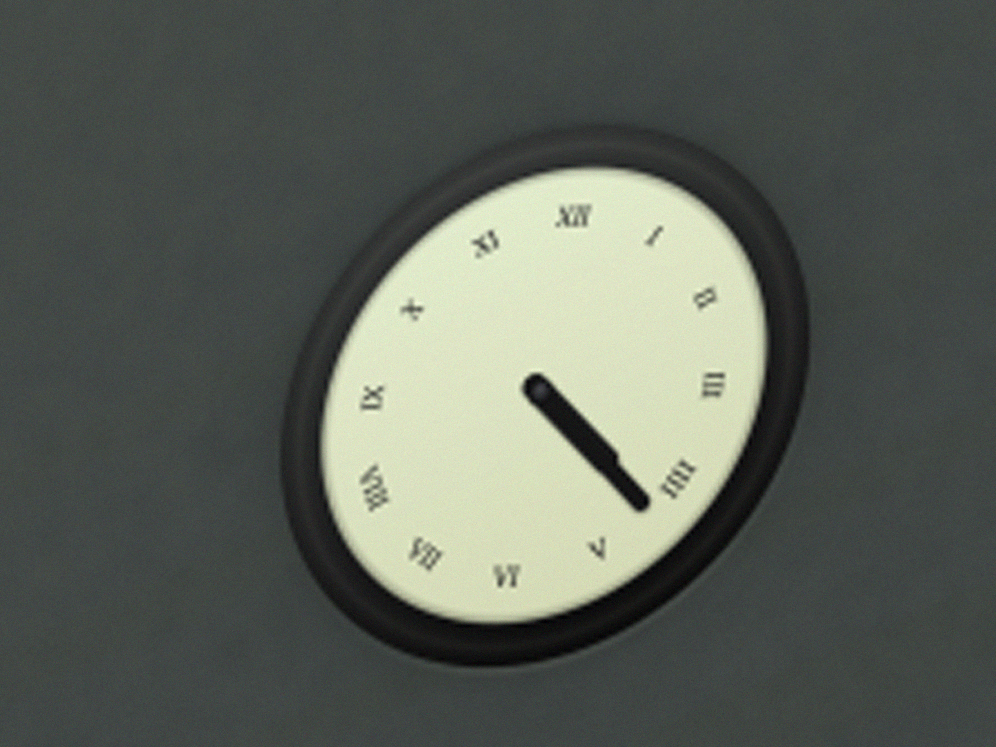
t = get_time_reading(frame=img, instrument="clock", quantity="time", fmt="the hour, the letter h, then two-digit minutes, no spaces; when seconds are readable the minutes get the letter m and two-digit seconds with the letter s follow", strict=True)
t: 4h22
